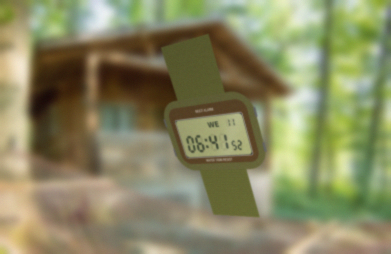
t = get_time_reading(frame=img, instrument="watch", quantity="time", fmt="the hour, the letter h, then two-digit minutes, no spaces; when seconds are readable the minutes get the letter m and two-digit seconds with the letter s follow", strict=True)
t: 6h41
